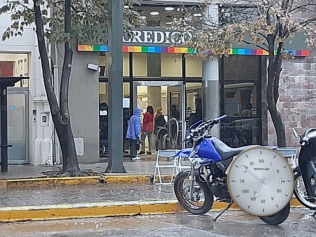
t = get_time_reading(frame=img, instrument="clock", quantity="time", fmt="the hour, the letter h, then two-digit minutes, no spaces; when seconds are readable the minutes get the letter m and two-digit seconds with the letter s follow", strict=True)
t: 6h51
